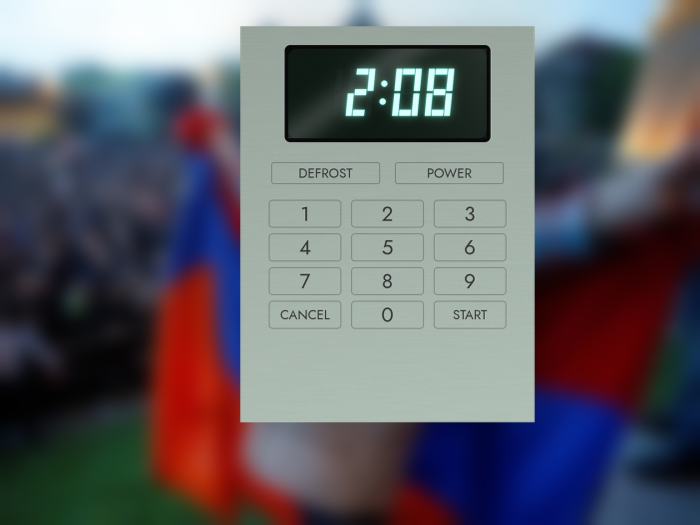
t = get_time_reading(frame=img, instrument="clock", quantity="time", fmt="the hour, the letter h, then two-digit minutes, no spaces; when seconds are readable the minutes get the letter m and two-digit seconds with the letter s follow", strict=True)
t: 2h08
